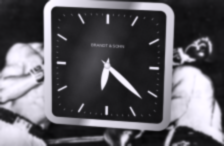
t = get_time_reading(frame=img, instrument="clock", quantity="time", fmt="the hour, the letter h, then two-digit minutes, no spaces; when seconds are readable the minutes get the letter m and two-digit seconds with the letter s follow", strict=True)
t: 6h22
